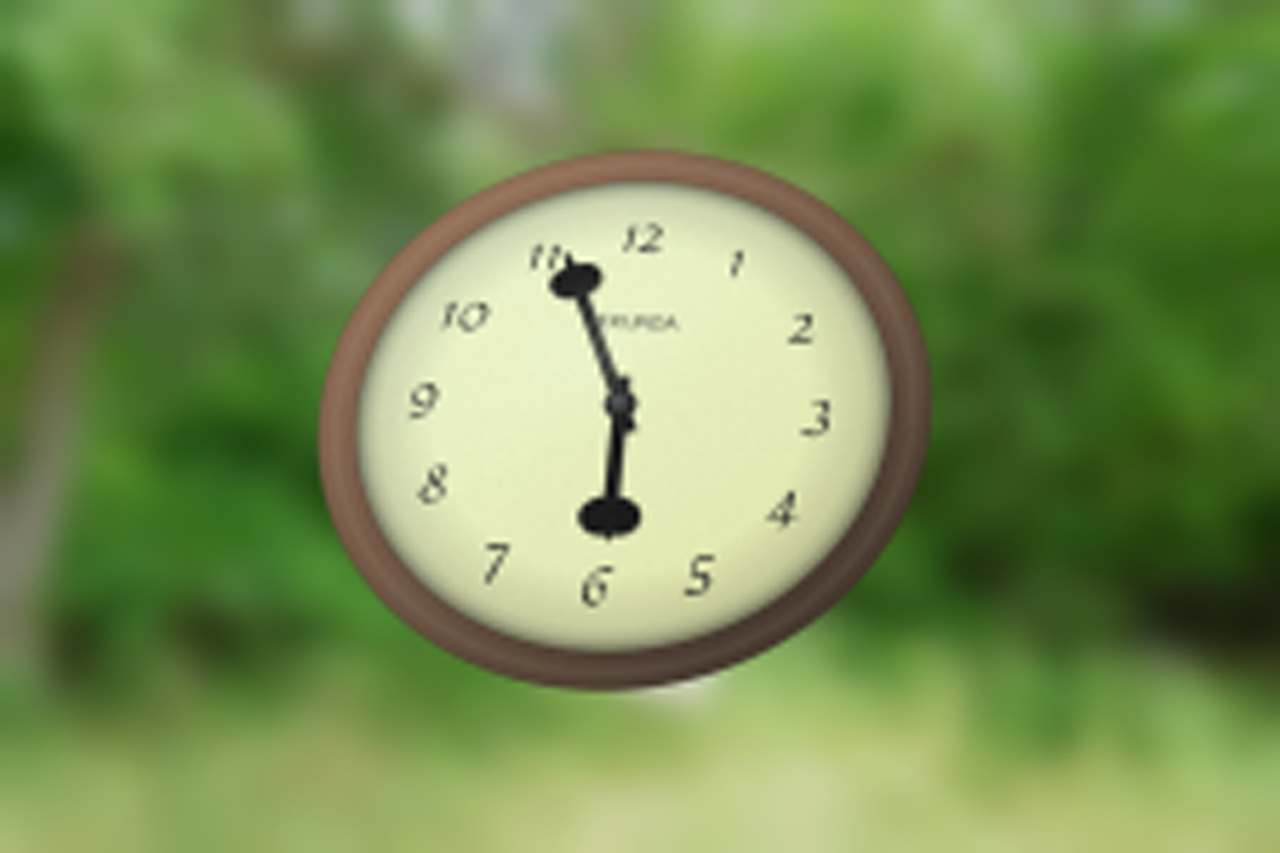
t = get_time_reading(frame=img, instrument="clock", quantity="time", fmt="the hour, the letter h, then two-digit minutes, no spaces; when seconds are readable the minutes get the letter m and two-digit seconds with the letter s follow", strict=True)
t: 5h56
